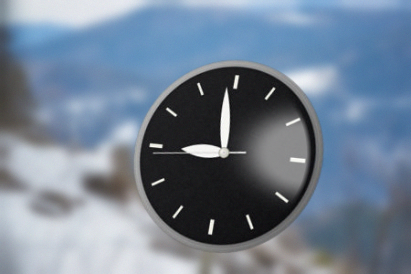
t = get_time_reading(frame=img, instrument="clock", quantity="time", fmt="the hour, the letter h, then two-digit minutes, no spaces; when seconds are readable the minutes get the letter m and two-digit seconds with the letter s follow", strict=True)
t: 8h58m44s
